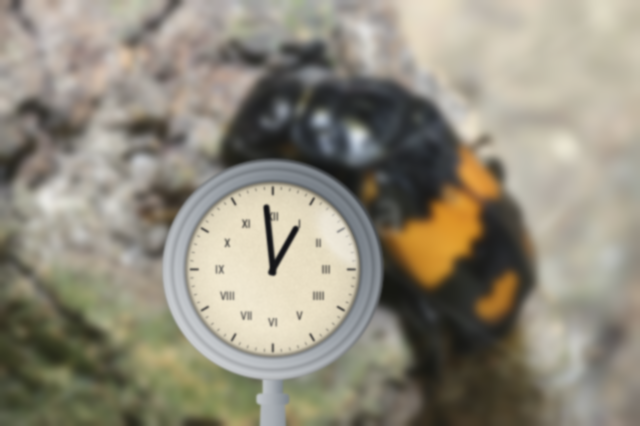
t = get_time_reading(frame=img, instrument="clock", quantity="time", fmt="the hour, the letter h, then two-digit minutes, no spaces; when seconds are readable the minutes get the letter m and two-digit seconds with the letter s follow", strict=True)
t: 12h59
